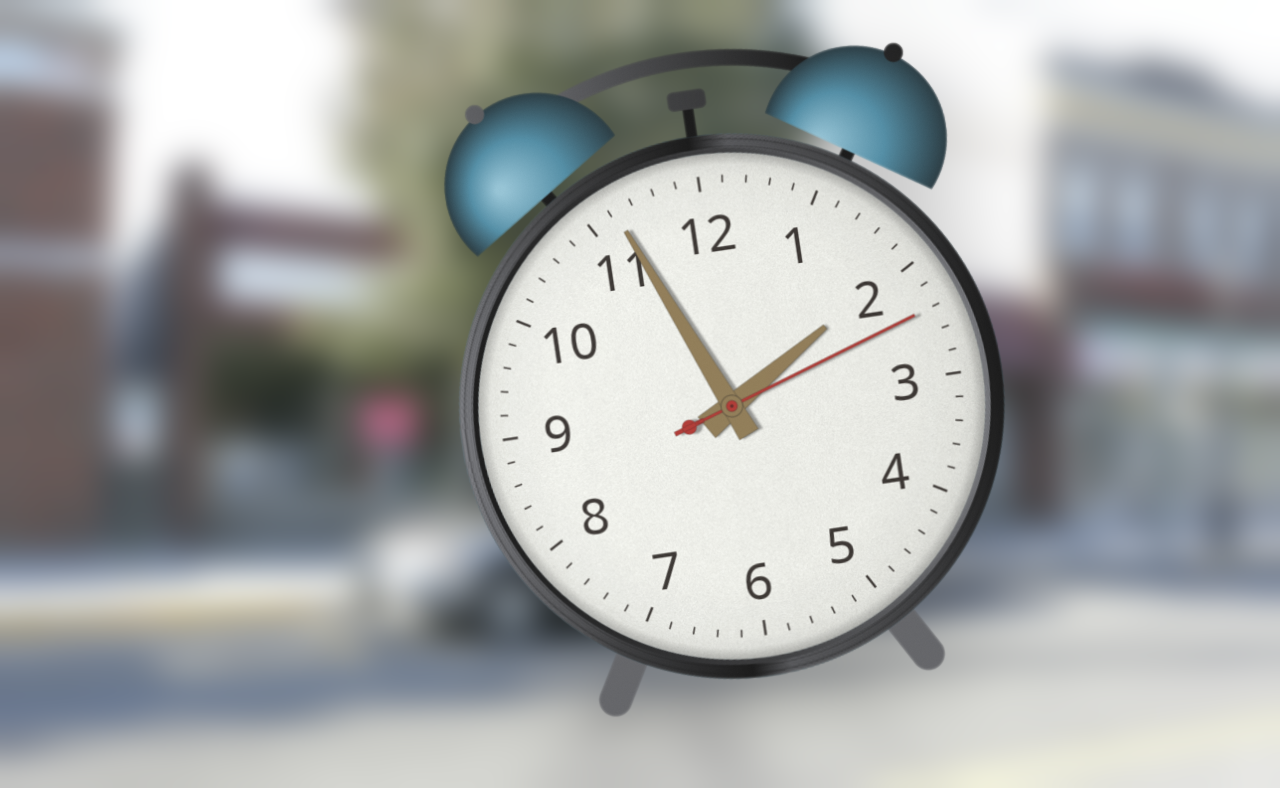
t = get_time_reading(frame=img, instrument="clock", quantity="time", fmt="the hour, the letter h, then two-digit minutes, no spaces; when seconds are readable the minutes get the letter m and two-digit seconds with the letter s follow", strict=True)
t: 1h56m12s
